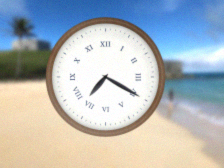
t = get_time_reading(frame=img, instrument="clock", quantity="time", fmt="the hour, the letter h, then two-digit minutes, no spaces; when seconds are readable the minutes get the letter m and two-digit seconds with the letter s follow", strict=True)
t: 7h20
